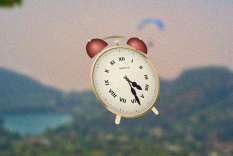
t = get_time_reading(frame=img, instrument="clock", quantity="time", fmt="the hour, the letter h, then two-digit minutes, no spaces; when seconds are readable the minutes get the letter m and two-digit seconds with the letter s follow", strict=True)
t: 4h28
